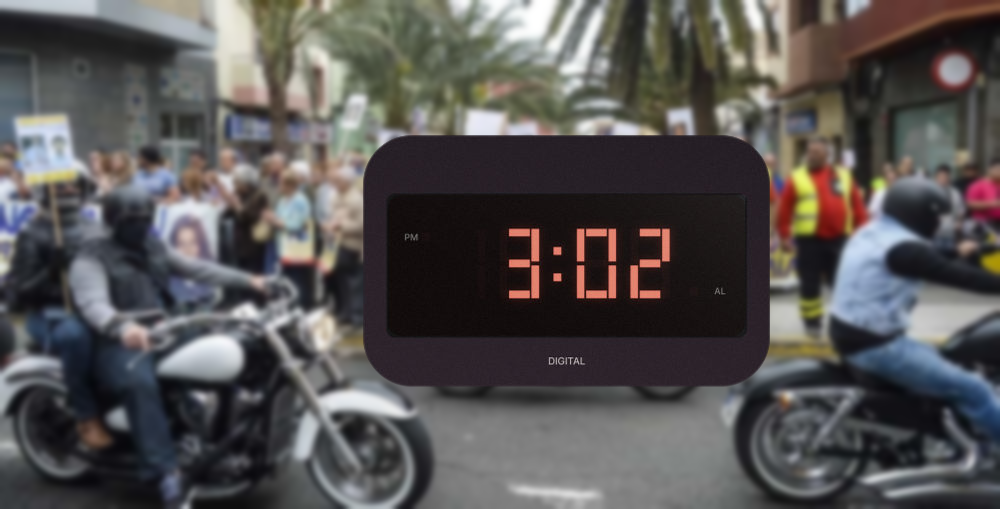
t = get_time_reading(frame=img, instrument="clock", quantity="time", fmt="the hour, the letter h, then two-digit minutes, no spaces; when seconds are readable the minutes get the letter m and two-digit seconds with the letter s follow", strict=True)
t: 3h02
